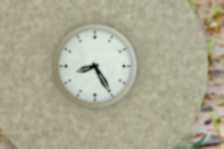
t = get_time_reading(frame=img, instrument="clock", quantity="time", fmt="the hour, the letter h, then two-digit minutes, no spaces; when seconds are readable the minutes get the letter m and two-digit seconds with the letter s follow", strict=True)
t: 8h25
